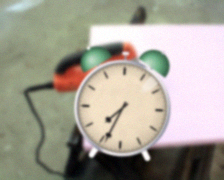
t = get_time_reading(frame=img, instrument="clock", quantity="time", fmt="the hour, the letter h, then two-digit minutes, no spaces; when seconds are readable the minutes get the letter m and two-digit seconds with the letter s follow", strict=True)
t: 7h34
